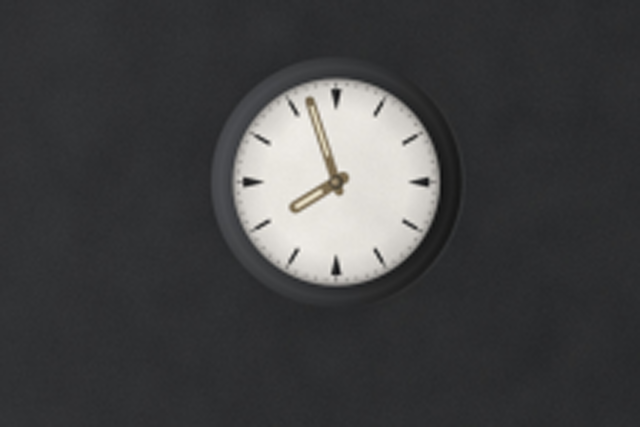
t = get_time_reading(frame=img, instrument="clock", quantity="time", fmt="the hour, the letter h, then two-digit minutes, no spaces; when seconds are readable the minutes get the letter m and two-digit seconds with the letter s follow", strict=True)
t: 7h57
